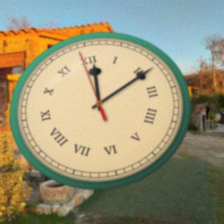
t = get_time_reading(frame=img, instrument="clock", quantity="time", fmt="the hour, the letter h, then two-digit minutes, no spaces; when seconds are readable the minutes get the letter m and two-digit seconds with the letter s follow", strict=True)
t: 12h10m59s
